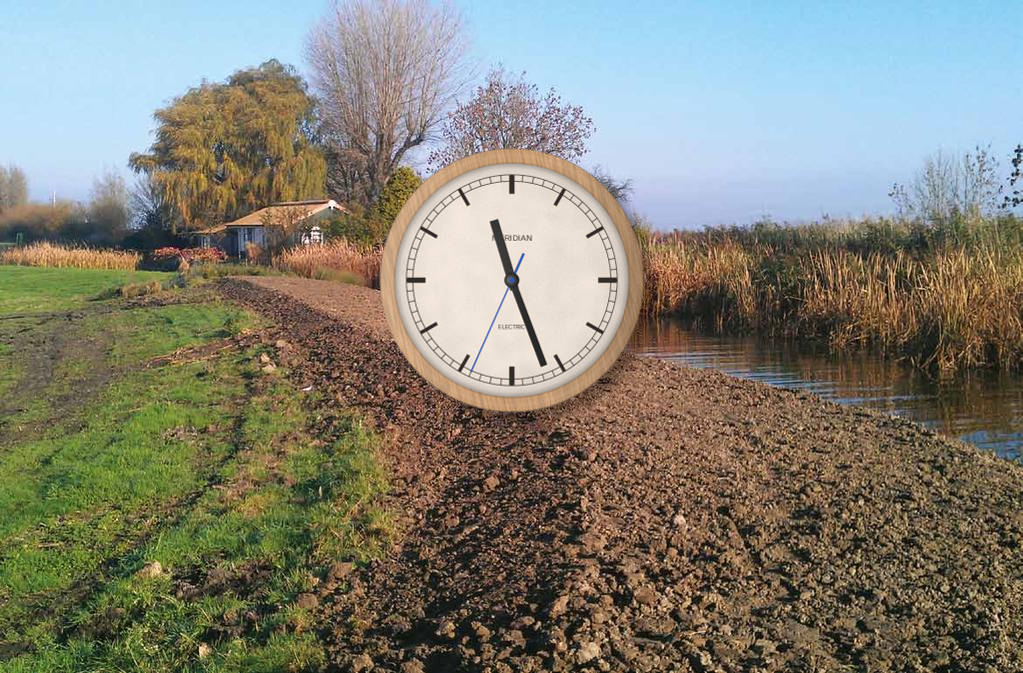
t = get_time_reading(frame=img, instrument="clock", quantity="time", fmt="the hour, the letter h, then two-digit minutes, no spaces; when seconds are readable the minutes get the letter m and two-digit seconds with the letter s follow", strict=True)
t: 11h26m34s
